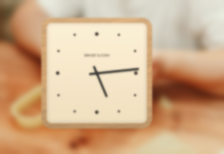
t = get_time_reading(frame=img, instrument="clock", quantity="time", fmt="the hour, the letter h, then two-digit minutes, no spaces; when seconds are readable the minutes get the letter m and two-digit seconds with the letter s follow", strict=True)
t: 5h14
